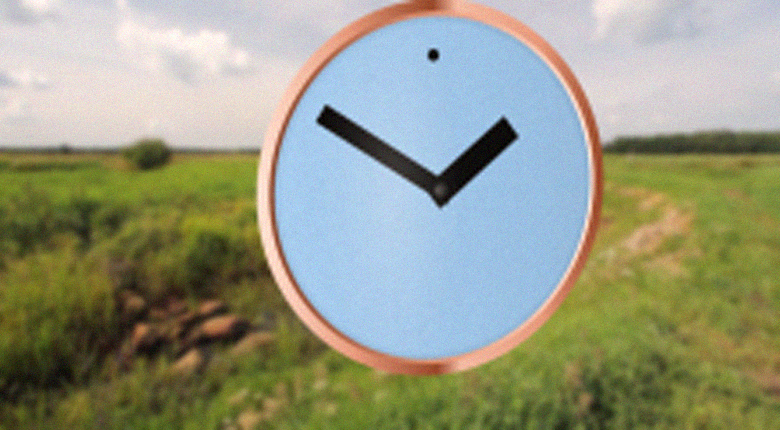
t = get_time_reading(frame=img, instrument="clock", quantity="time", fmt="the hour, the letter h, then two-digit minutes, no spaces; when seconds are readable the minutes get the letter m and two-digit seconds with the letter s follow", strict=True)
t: 1h51
